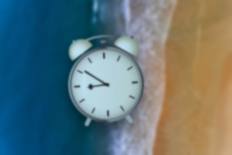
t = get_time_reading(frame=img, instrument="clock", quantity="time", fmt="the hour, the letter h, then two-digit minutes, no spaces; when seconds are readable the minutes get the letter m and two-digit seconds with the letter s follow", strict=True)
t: 8h51
